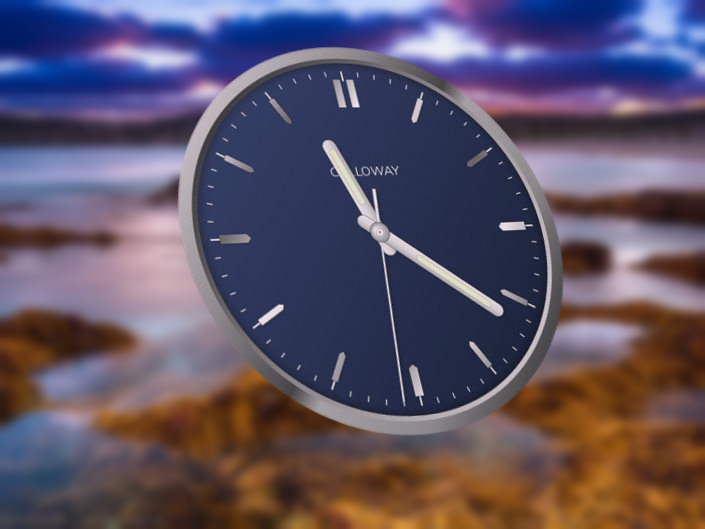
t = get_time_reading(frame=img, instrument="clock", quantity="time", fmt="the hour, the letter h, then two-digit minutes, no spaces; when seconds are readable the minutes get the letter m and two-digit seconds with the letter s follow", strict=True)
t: 11h21m31s
